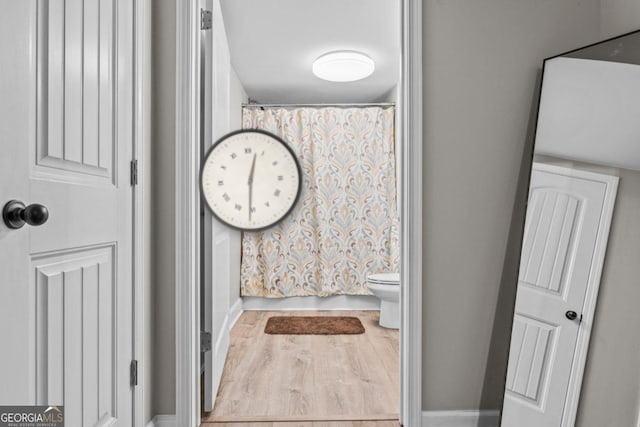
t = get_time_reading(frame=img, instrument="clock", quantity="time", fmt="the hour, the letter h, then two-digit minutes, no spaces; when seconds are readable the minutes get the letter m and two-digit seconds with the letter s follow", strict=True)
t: 12h31
